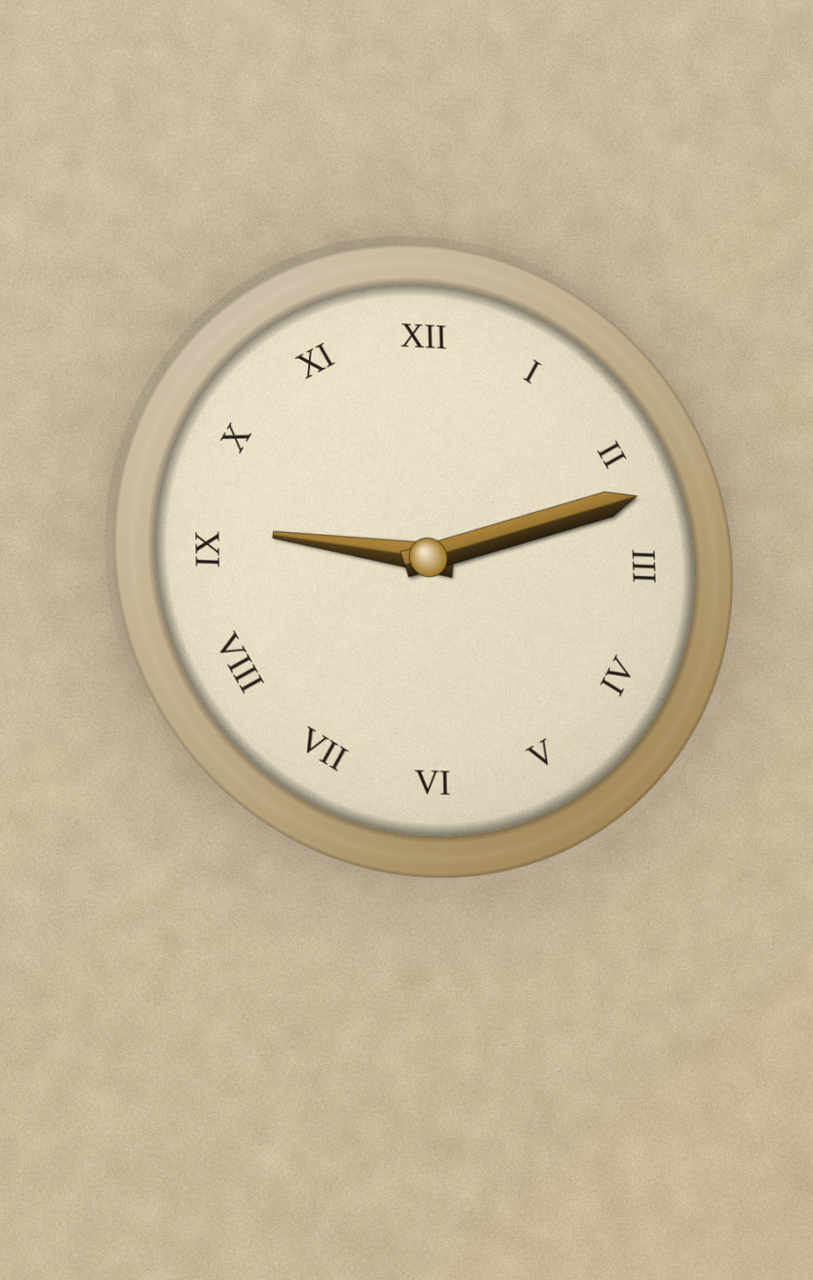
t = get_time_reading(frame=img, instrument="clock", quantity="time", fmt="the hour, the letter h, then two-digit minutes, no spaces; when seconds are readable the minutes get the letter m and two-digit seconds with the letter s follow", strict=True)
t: 9h12
